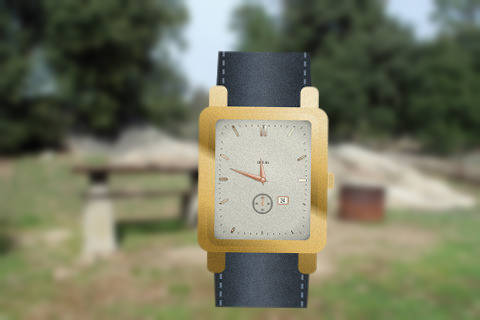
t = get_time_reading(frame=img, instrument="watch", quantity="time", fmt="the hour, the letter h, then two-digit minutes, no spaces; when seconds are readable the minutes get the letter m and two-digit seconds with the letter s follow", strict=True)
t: 11h48
